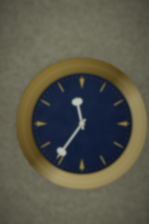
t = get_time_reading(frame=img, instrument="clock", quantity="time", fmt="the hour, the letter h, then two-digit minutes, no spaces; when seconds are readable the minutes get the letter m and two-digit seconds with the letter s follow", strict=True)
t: 11h36
